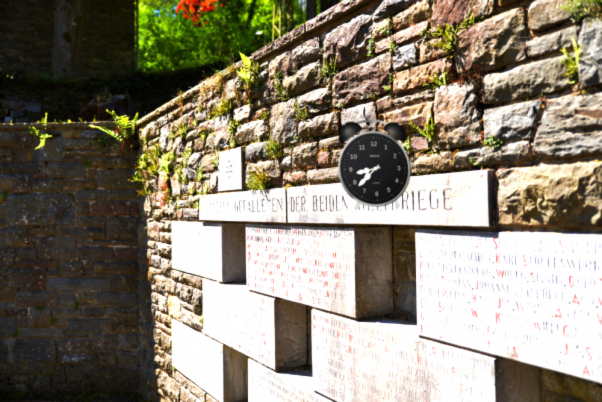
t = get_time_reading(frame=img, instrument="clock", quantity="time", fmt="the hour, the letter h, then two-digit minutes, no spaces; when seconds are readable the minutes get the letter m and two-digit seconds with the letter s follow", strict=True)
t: 8h38
